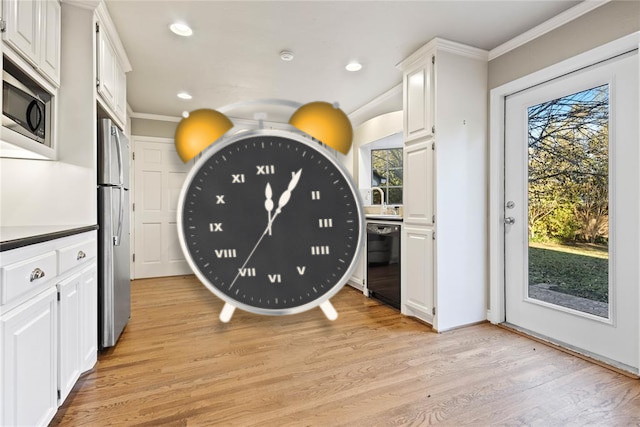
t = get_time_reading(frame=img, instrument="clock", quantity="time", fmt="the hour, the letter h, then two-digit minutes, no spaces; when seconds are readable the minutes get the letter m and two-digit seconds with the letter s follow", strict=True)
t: 12h05m36s
